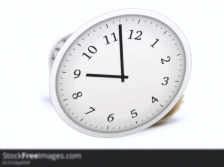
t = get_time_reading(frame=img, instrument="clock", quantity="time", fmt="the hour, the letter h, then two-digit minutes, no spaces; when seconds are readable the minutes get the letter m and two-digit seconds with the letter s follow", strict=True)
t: 8h57
